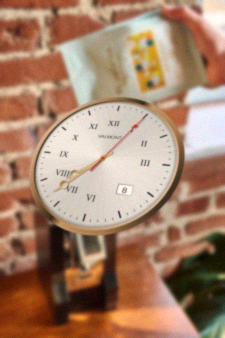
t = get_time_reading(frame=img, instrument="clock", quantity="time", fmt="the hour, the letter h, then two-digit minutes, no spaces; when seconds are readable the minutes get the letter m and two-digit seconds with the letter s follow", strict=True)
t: 7h37m05s
